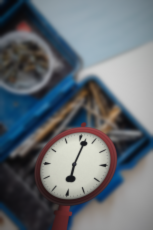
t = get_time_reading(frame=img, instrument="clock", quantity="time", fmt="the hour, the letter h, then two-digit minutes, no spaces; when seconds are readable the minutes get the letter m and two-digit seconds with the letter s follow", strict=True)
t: 6h02
